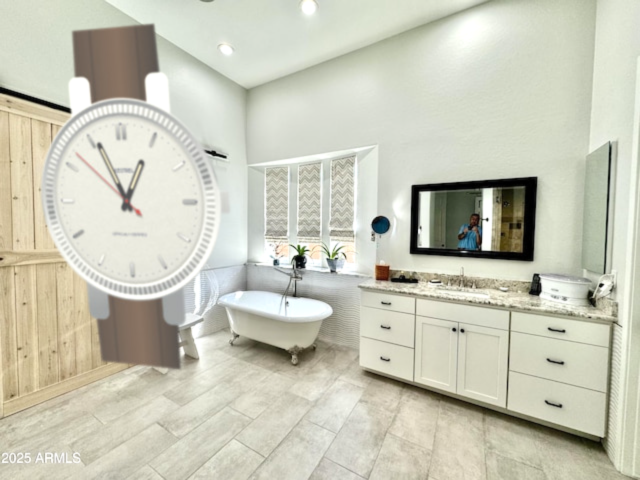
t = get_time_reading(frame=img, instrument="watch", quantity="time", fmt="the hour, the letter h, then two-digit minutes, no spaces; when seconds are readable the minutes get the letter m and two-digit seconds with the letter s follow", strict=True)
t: 12h55m52s
